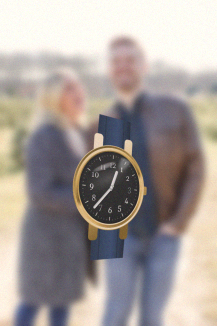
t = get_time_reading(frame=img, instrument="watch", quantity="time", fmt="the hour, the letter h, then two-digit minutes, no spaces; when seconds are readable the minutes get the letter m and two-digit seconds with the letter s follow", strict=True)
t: 12h37
